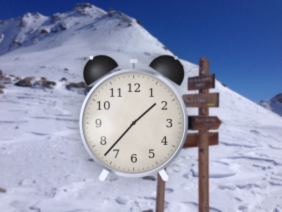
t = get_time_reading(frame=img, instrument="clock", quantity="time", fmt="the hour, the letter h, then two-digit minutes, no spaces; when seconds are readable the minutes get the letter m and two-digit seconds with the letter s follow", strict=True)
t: 1h37
